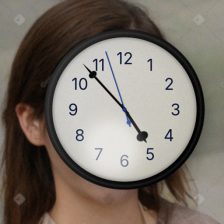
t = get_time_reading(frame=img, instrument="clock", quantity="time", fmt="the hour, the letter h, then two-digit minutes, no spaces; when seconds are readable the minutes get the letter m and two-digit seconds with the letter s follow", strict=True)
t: 4h52m57s
